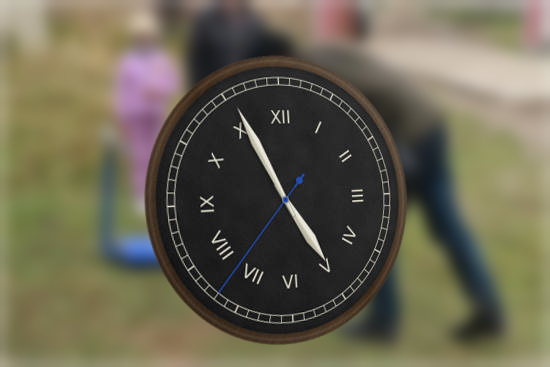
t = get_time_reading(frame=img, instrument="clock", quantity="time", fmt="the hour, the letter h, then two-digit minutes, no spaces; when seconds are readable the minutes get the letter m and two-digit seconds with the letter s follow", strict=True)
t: 4h55m37s
